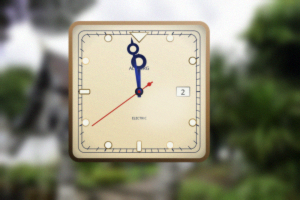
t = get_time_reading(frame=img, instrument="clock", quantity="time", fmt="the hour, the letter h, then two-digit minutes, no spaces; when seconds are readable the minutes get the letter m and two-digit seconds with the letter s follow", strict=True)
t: 11h58m39s
